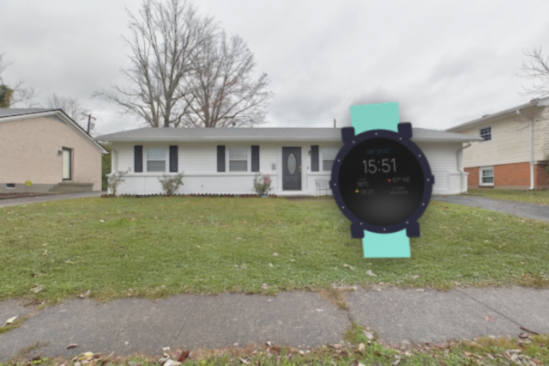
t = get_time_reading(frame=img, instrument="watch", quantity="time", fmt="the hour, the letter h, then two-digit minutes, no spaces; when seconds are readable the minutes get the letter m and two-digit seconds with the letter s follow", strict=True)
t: 15h51
